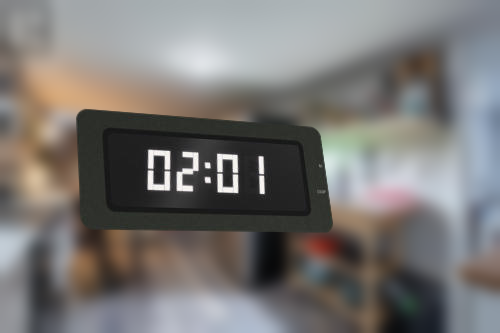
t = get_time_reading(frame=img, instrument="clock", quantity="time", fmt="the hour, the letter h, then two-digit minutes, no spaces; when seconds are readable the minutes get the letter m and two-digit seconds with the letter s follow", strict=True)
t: 2h01
